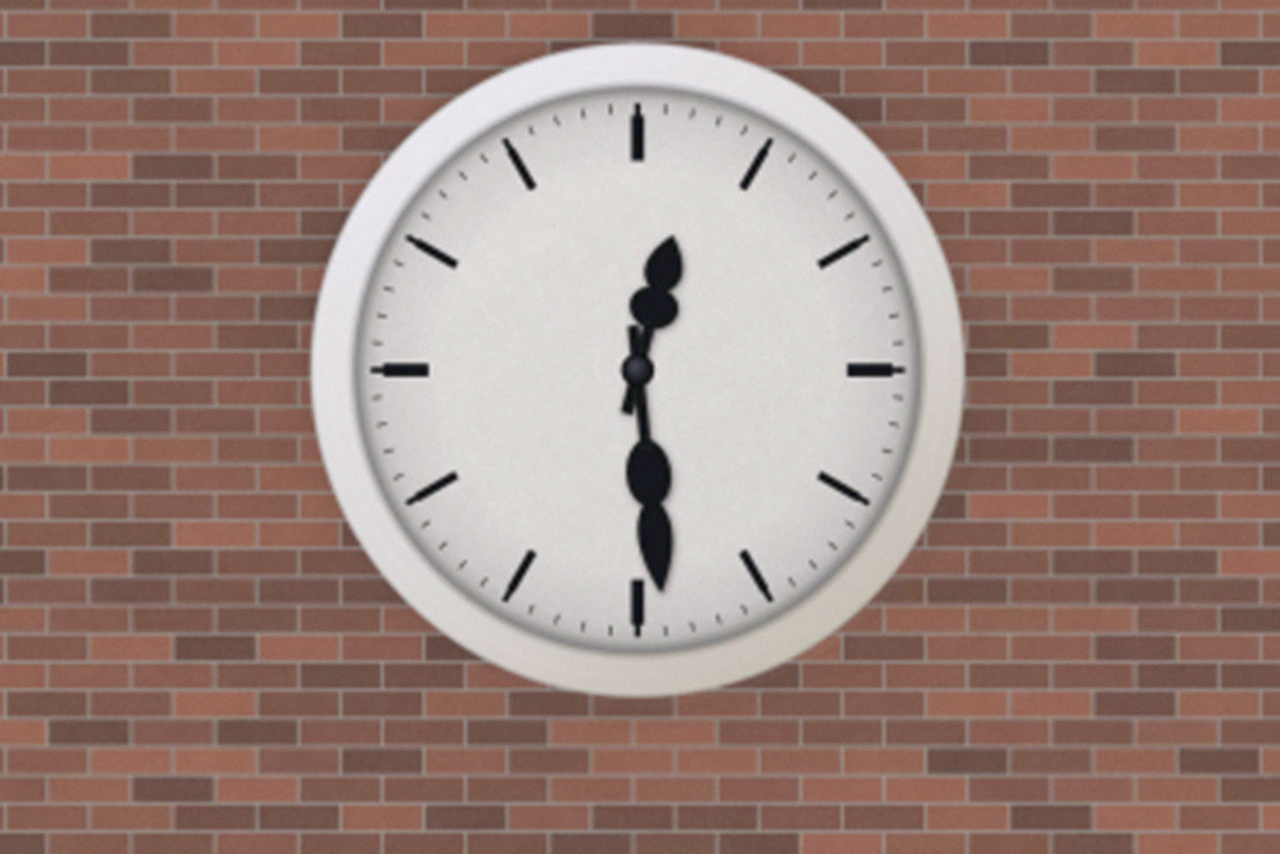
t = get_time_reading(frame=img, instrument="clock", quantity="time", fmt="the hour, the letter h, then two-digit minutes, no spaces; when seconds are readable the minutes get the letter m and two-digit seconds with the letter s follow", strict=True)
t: 12h29
